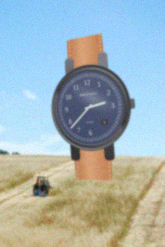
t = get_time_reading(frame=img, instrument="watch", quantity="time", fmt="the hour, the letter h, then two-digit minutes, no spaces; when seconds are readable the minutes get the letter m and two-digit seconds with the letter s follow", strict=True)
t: 2h38
